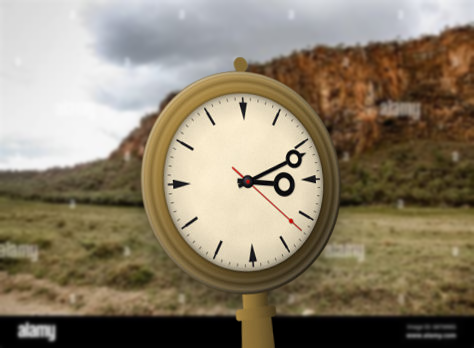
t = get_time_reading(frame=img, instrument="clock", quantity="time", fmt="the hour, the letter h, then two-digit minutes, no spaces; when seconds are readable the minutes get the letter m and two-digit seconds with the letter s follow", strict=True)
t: 3h11m22s
